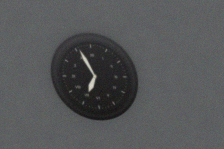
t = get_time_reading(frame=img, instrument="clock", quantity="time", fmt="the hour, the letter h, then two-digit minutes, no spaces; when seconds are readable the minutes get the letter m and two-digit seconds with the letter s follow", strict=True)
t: 6h56
